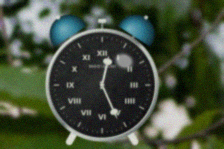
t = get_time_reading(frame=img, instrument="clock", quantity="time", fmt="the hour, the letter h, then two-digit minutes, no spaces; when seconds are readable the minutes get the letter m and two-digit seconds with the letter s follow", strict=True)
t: 12h26
